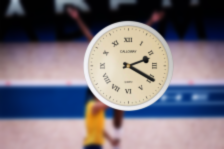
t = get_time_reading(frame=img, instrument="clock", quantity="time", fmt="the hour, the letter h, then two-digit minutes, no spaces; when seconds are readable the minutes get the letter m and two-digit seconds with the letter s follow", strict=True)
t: 2h20
